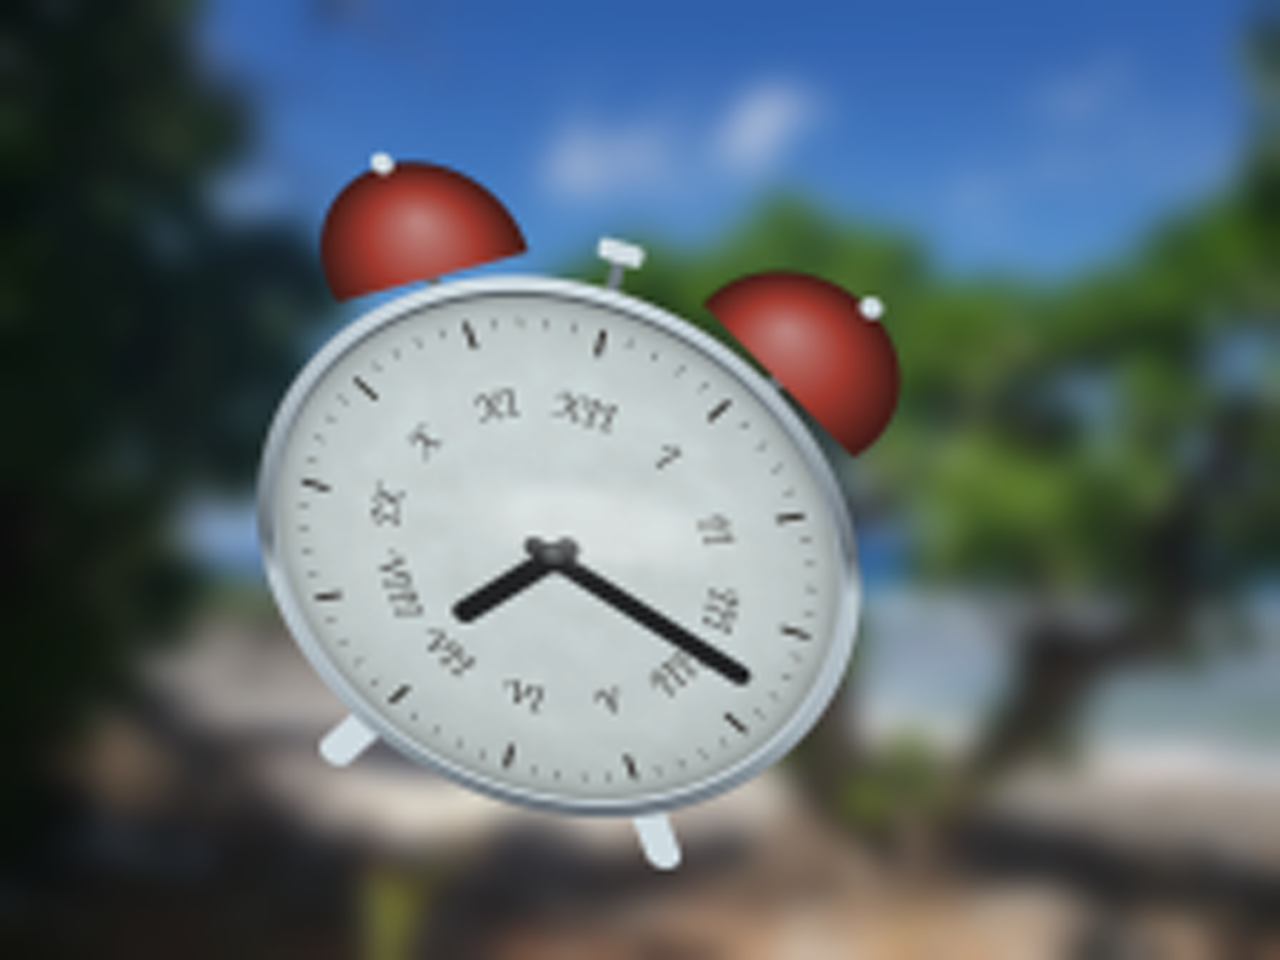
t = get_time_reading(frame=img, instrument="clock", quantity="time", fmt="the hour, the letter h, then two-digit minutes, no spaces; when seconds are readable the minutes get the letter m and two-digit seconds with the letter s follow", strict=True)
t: 7h18
